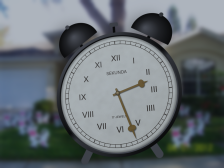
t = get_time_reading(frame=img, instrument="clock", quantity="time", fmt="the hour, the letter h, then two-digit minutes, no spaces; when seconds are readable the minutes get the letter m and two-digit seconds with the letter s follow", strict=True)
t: 2h27
